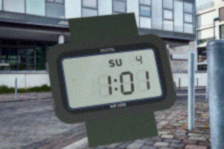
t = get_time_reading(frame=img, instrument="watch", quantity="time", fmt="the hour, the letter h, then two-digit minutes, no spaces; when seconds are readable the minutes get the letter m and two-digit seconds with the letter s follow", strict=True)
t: 1h01
